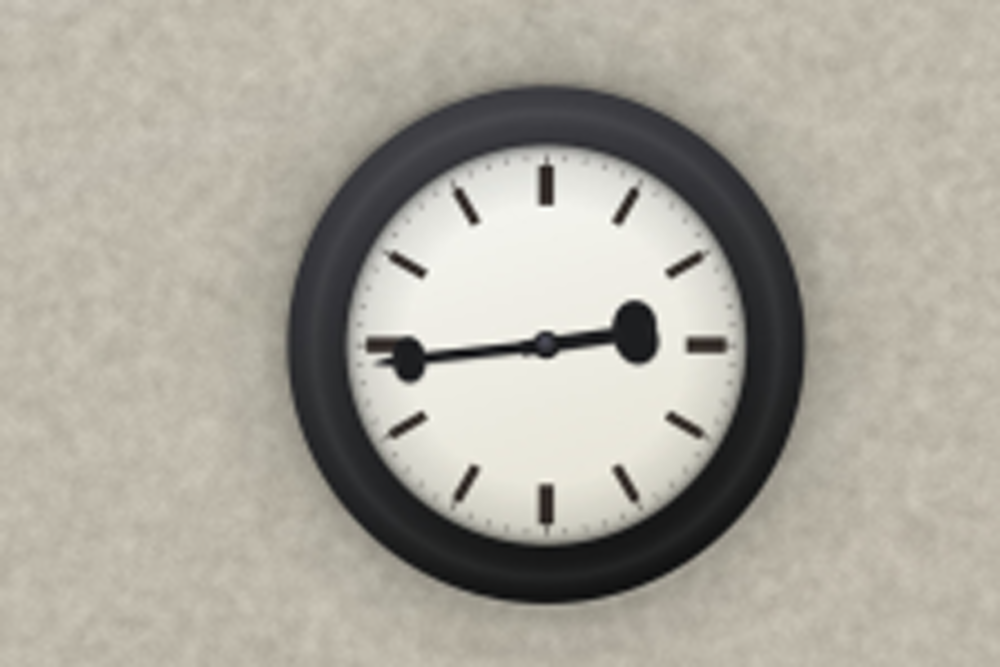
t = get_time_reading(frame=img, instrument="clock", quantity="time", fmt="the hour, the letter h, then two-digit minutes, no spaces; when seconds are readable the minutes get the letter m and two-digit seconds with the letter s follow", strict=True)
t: 2h44
